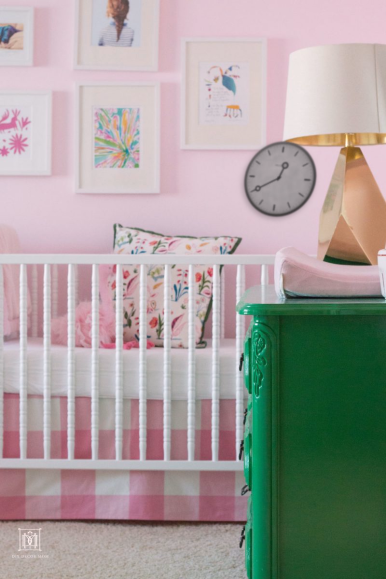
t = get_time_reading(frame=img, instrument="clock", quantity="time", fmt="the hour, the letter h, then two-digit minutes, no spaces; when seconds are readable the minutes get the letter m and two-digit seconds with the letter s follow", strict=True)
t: 12h40
